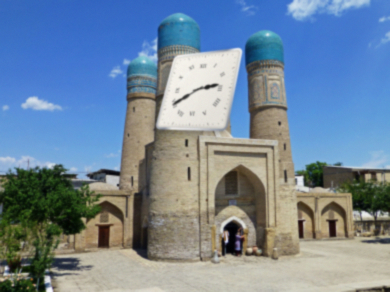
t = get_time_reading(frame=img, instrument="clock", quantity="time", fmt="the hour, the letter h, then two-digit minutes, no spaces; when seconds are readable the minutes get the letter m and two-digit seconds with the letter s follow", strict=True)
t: 2h40
